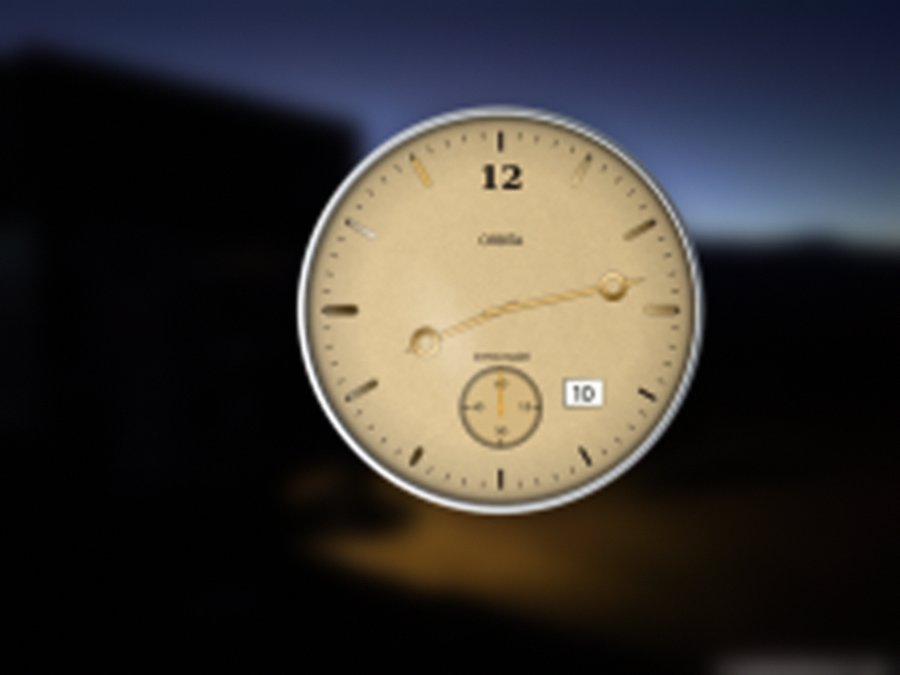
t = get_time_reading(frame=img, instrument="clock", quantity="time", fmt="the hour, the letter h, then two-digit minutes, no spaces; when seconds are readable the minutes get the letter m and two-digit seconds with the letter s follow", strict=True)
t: 8h13
